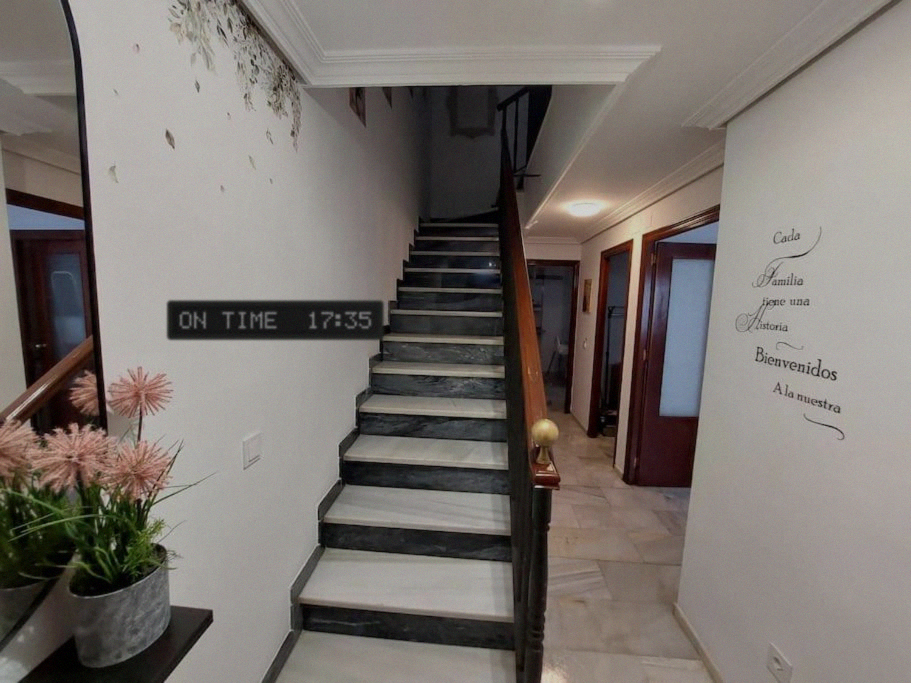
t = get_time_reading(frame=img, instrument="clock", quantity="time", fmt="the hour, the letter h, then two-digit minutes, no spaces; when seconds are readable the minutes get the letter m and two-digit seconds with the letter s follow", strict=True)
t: 17h35
